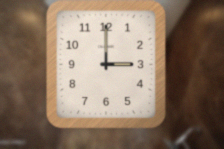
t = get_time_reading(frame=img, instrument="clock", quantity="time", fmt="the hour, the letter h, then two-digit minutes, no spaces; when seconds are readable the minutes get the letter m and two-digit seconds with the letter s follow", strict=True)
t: 3h00
